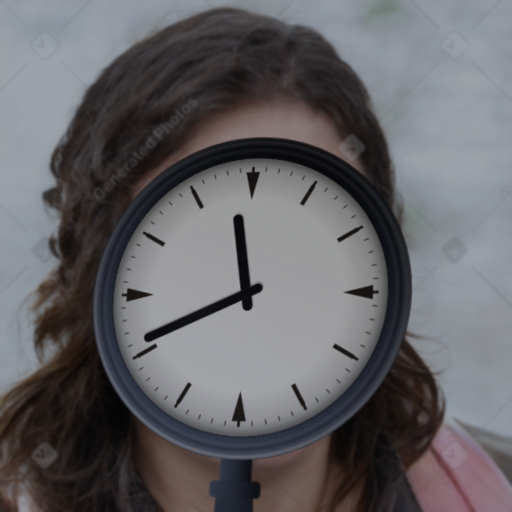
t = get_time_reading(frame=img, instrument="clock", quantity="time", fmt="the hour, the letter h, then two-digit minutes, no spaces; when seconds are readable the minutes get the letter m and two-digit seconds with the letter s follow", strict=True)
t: 11h41
